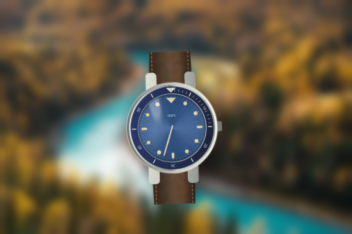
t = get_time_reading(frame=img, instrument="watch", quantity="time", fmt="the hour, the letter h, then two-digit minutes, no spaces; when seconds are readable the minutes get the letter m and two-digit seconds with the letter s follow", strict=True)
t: 6h33
